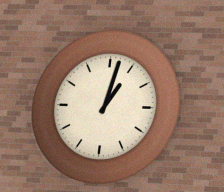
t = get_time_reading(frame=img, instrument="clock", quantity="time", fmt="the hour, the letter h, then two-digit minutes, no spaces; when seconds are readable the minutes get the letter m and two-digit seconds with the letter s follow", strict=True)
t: 1h02
